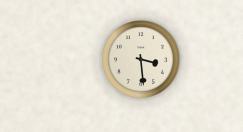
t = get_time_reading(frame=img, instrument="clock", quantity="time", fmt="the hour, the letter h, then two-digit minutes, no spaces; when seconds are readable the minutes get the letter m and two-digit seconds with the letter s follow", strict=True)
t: 3h29
